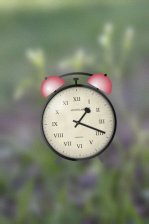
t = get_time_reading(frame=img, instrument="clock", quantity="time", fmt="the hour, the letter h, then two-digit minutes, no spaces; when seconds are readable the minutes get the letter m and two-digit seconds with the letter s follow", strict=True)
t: 1h19
